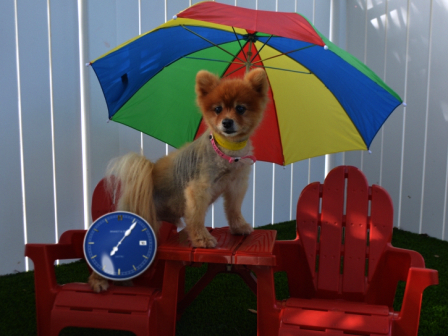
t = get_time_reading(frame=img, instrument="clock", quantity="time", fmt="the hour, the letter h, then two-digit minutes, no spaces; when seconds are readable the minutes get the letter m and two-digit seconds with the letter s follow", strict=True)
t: 7h06
